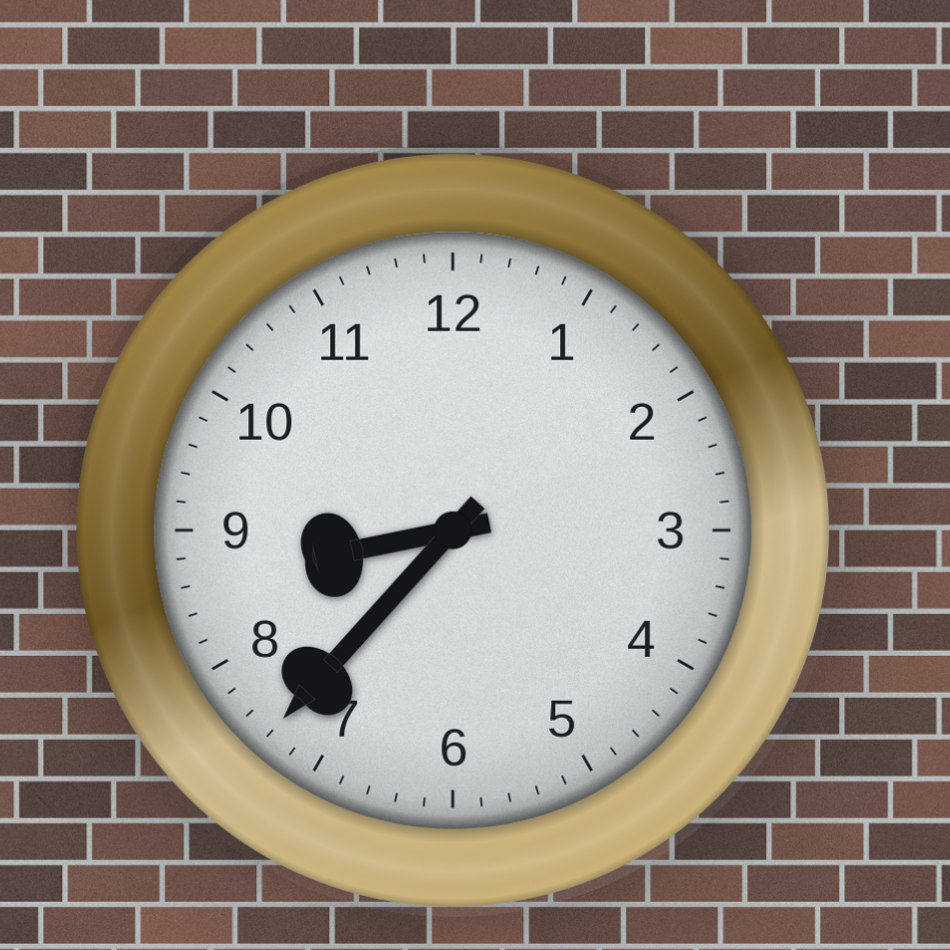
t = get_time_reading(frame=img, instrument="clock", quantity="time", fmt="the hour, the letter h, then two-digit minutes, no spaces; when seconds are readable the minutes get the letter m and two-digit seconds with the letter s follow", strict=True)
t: 8h37
